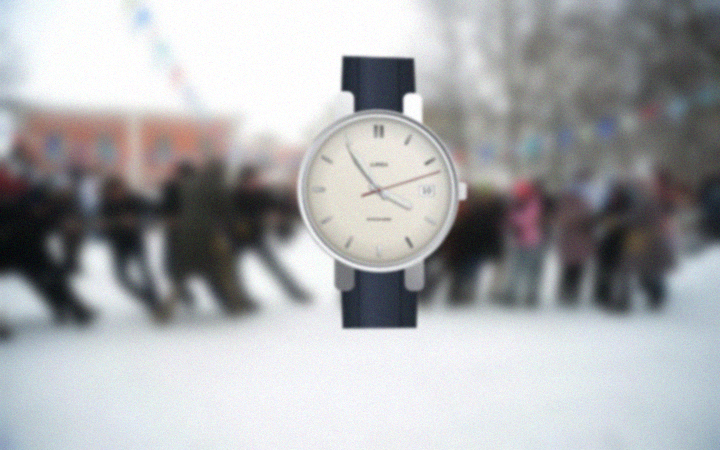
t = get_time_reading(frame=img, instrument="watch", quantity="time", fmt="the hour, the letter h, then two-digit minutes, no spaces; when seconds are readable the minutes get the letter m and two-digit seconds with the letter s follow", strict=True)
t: 3h54m12s
